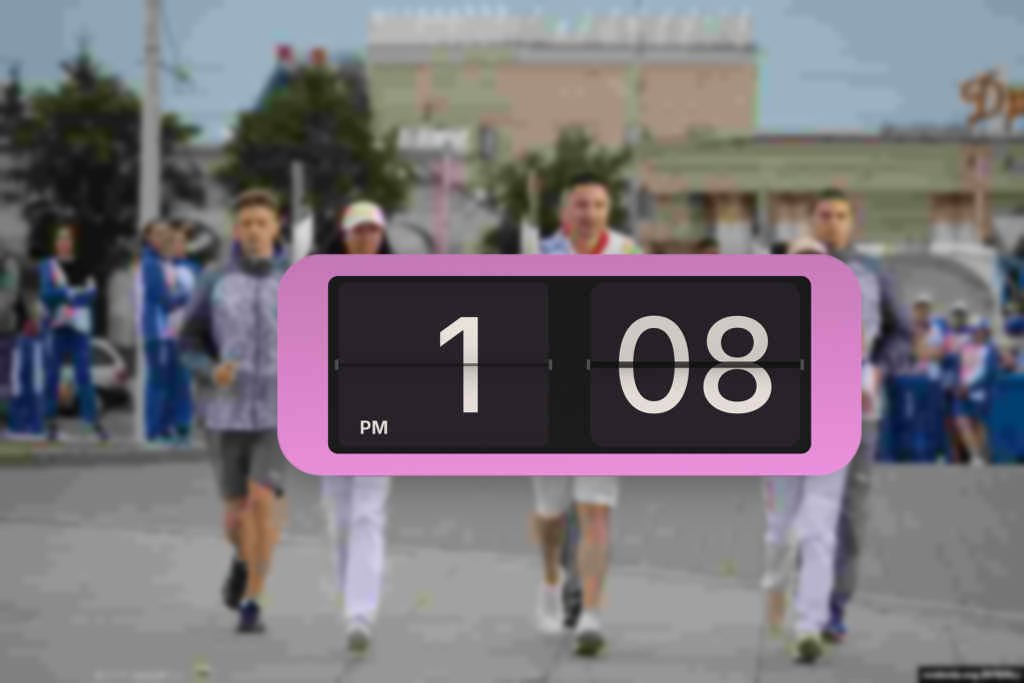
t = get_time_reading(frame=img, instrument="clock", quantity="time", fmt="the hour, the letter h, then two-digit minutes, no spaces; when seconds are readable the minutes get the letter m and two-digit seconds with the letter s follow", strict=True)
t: 1h08
